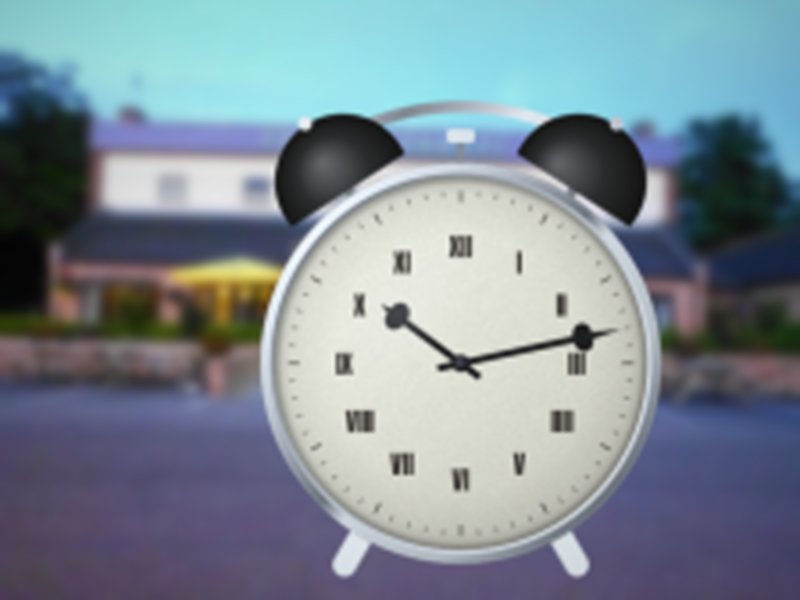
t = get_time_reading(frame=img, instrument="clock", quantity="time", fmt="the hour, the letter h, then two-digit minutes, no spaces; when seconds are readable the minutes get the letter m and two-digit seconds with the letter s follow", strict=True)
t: 10h13
